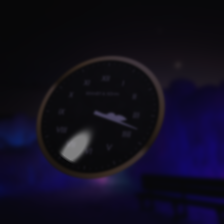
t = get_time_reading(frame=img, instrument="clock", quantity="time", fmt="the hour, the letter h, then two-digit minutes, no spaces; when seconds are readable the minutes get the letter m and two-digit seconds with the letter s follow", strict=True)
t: 3h18
